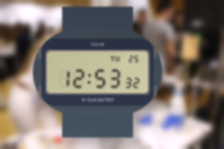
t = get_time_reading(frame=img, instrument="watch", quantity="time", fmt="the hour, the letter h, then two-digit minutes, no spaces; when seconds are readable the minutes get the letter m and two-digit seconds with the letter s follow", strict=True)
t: 12h53m32s
